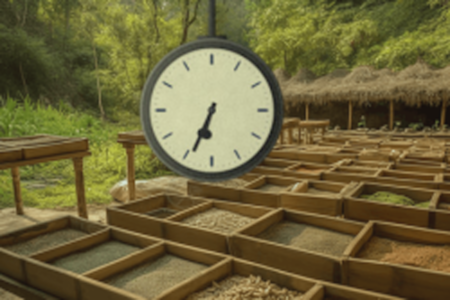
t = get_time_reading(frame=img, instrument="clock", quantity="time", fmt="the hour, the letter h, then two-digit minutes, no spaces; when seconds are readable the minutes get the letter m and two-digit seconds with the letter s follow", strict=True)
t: 6h34
